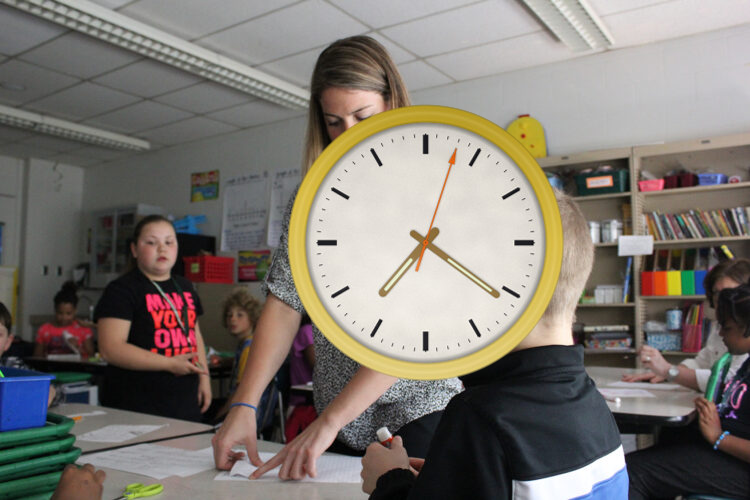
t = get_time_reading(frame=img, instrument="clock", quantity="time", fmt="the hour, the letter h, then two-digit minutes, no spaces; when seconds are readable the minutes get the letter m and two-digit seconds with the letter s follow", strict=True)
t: 7h21m03s
